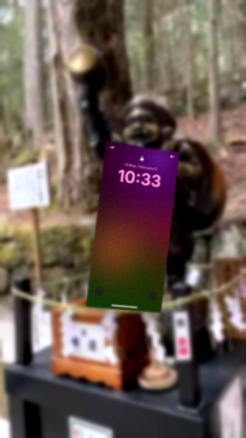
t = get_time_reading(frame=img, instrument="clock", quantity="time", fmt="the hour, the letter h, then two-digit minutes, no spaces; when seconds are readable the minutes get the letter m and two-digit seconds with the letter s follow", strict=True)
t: 10h33
